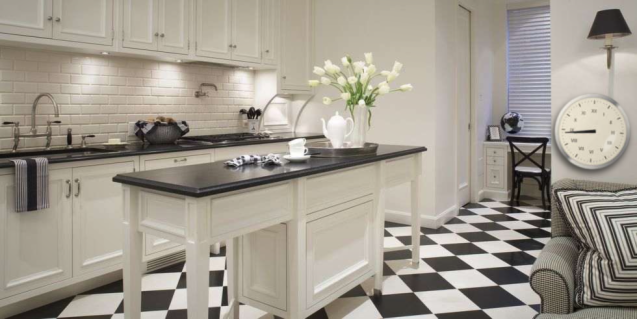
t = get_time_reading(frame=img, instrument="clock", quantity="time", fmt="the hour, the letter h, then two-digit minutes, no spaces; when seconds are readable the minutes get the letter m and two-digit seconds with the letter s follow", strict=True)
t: 8h44
